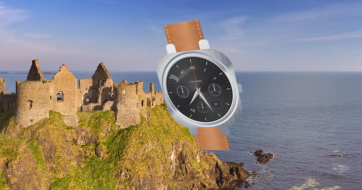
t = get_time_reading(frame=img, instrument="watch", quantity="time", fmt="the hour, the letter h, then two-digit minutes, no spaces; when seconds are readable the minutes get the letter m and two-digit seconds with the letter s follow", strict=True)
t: 7h26
